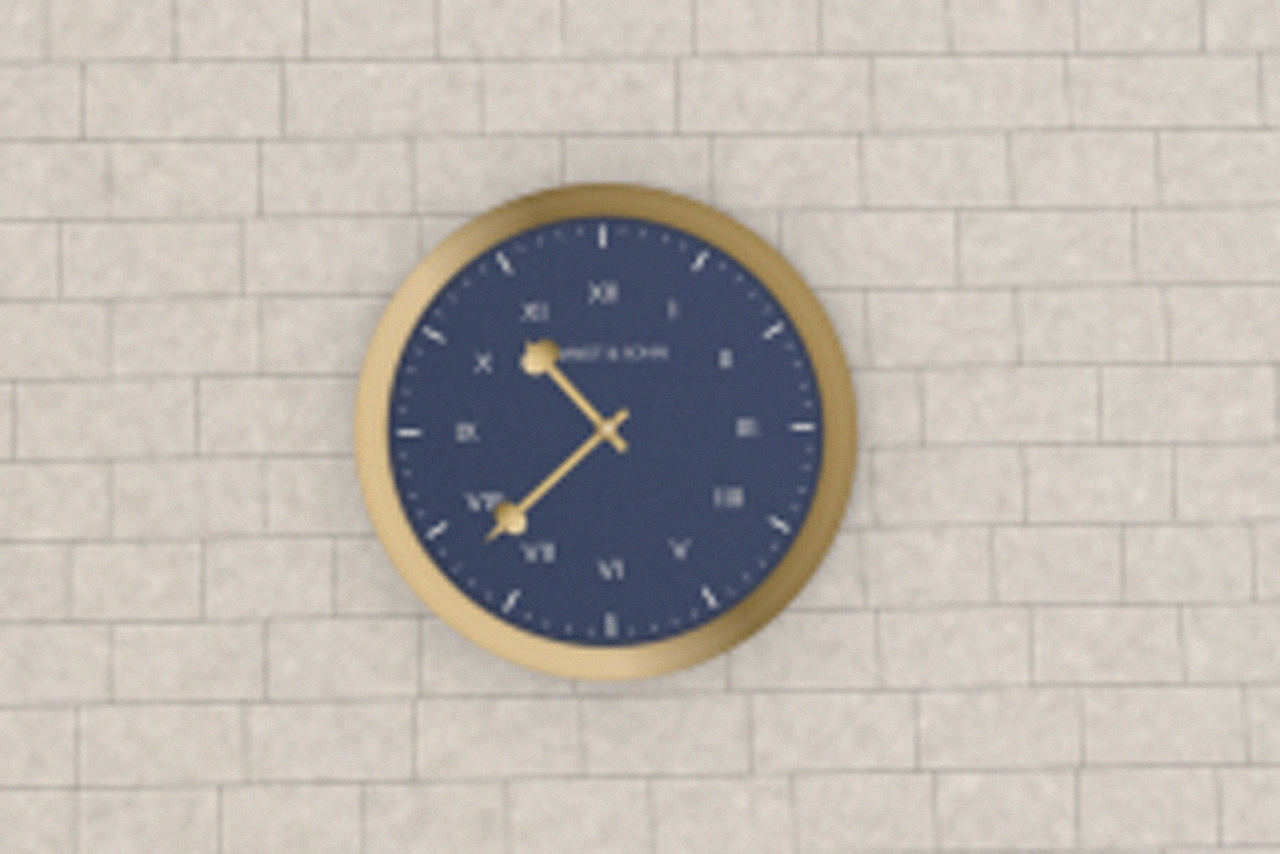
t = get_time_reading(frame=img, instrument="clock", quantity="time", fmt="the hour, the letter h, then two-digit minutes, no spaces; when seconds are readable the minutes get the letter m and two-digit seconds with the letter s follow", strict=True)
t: 10h38
